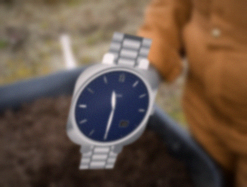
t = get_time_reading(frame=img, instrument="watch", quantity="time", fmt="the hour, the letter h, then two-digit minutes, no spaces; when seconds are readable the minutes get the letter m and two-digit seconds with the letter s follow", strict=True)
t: 11h30
